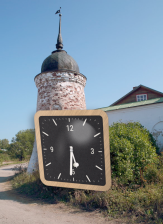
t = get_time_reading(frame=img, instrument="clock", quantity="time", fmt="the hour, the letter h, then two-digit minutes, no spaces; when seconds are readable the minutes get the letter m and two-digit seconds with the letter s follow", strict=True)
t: 5h31
